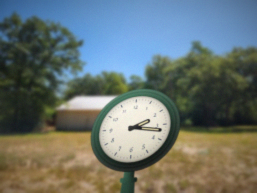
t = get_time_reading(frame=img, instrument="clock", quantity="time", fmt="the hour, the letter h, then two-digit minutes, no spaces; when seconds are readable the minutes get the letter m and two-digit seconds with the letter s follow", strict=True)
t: 2h17
